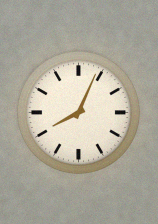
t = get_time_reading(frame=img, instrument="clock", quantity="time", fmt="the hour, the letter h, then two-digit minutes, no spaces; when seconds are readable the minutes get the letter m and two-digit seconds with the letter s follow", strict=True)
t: 8h04
